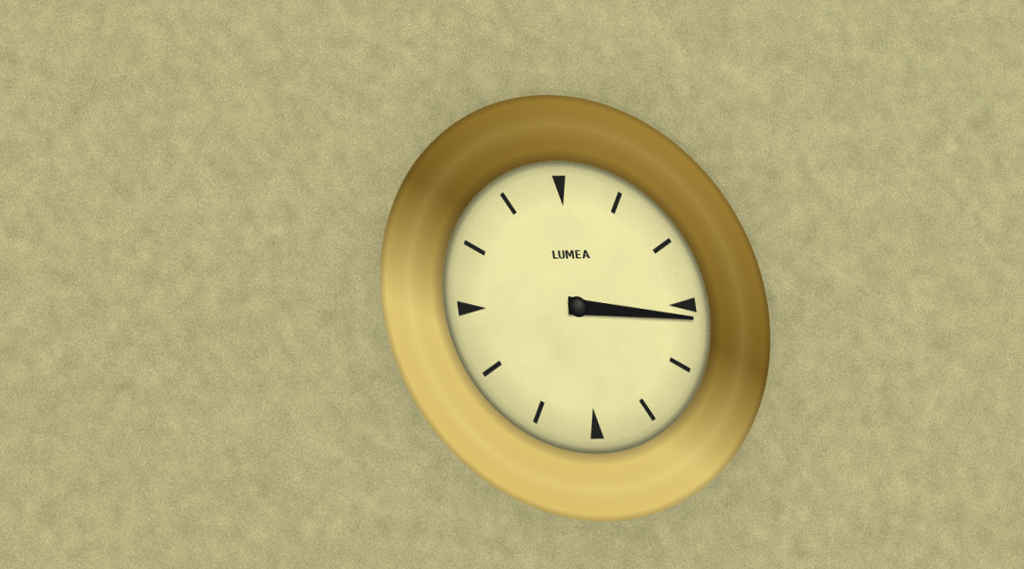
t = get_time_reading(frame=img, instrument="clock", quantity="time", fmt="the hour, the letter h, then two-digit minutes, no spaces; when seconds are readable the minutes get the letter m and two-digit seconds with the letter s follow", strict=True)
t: 3h16
